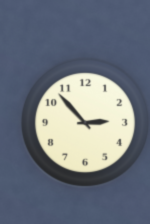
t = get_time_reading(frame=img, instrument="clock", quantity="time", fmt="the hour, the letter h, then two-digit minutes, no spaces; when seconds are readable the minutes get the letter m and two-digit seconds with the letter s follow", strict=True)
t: 2h53
